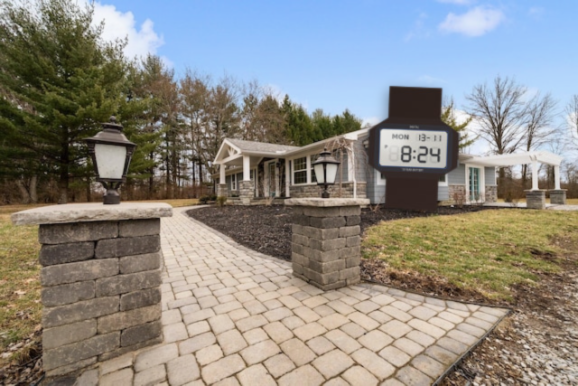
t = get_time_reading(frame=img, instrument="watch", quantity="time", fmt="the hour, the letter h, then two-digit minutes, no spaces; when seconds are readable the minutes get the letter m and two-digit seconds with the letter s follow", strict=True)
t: 8h24
